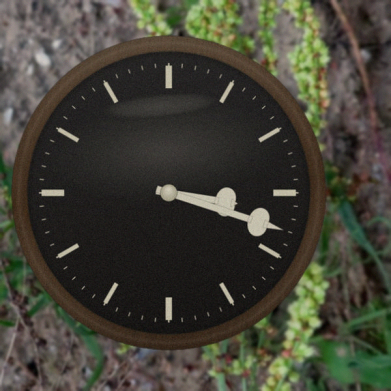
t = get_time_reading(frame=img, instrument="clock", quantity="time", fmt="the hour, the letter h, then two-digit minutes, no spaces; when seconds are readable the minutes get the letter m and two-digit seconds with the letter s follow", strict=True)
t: 3h18
